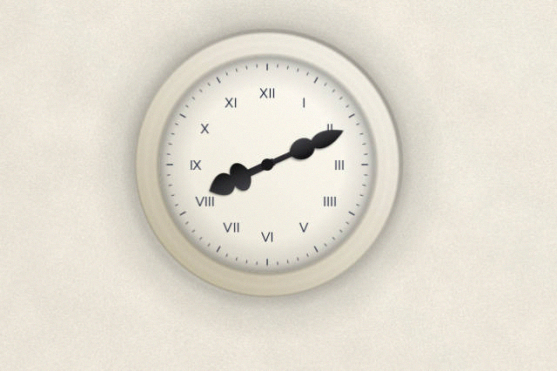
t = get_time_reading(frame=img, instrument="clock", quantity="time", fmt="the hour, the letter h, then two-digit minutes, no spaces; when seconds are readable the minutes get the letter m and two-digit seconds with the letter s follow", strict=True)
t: 8h11
